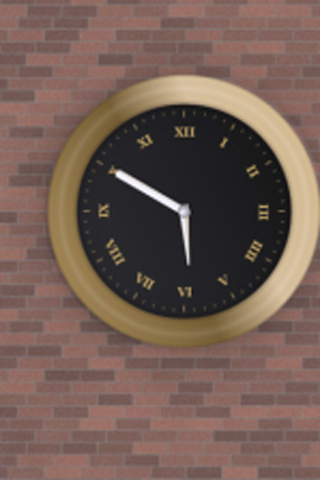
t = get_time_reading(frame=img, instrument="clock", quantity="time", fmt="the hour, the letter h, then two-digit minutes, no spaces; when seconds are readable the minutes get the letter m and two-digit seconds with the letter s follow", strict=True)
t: 5h50
